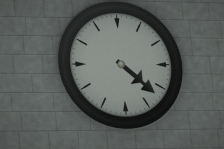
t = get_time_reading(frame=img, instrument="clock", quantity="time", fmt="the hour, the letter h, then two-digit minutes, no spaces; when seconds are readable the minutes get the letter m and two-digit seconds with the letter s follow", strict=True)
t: 4h22
